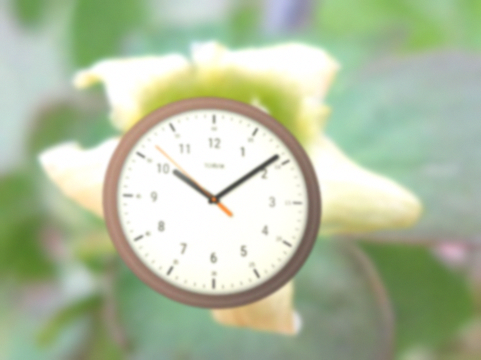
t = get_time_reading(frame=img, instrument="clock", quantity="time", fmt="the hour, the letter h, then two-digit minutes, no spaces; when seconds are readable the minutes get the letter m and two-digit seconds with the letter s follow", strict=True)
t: 10h08m52s
